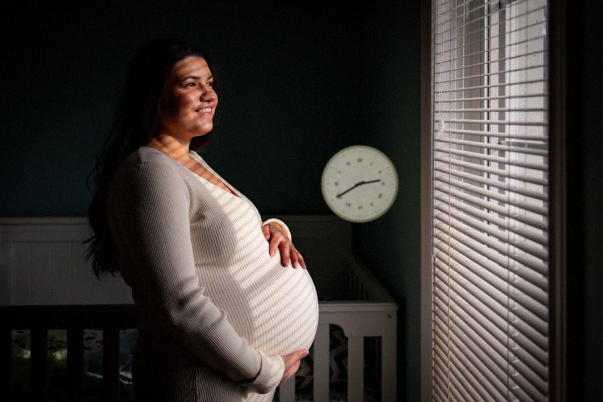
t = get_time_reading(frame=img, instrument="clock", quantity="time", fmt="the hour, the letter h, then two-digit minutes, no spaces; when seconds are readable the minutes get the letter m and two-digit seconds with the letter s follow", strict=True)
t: 2h40
